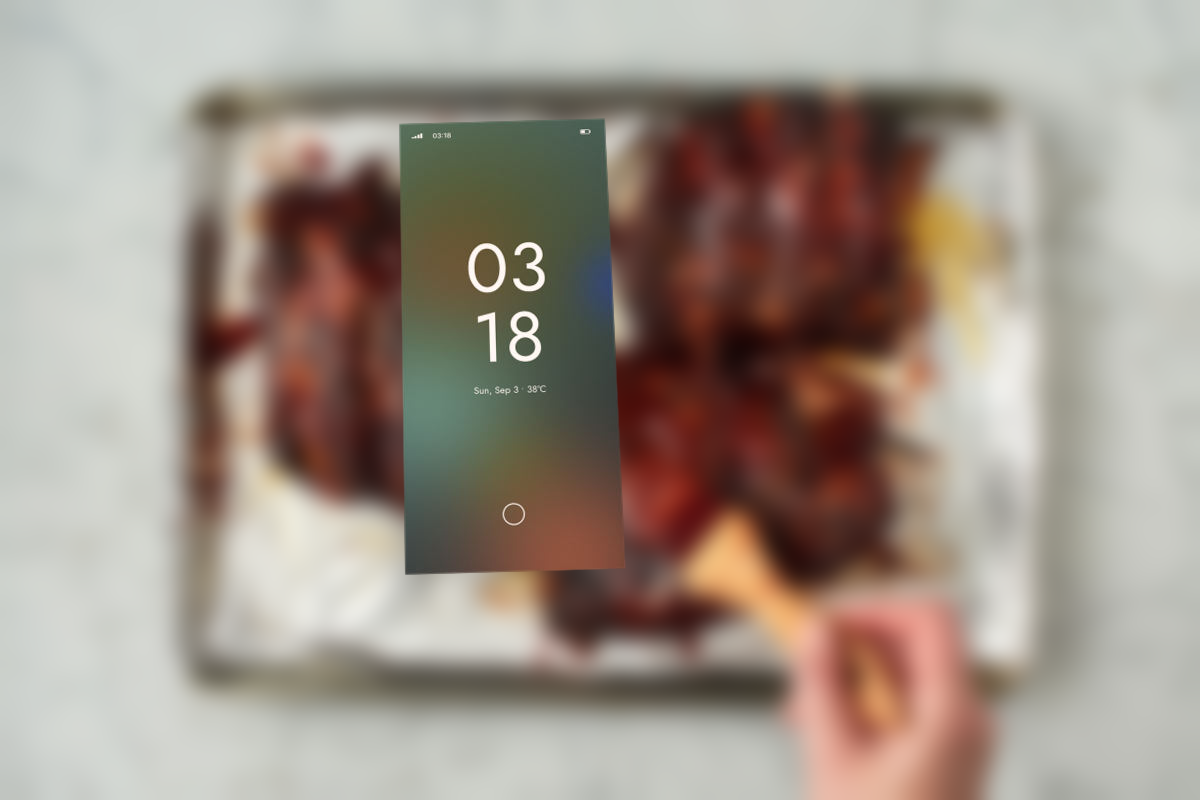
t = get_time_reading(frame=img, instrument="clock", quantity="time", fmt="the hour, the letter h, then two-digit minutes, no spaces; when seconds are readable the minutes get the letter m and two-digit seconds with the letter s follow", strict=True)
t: 3h18
